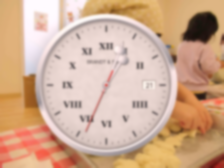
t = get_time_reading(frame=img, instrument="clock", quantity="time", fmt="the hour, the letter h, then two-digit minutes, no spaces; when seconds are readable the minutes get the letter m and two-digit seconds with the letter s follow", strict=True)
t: 1h03m34s
